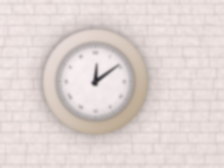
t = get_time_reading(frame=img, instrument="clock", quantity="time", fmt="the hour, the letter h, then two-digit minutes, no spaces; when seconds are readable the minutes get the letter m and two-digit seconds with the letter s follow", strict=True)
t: 12h09
